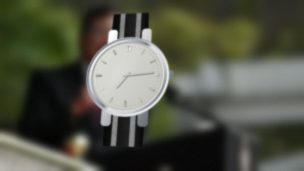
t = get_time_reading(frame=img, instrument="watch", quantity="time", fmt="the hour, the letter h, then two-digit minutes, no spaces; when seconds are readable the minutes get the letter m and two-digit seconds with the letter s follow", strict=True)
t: 7h14
